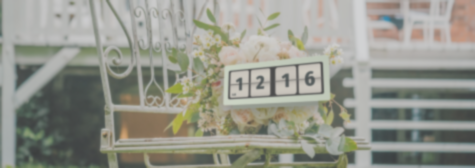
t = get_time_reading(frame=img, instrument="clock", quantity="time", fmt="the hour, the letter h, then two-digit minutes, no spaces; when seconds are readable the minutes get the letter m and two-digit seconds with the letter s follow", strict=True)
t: 12h16
